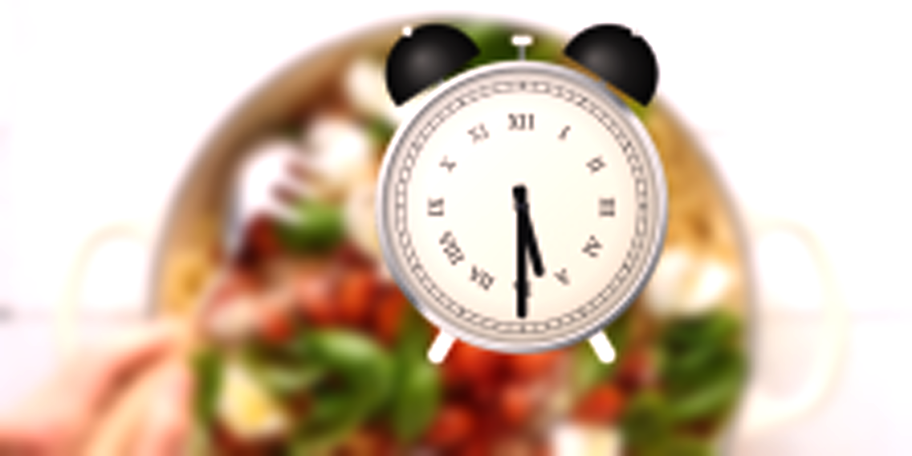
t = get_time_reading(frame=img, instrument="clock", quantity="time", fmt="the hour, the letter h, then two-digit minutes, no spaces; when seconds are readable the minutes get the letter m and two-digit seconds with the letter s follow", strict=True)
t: 5h30
